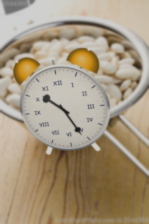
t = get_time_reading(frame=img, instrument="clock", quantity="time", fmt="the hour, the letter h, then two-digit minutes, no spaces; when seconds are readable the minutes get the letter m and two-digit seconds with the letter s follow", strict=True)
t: 10h26
